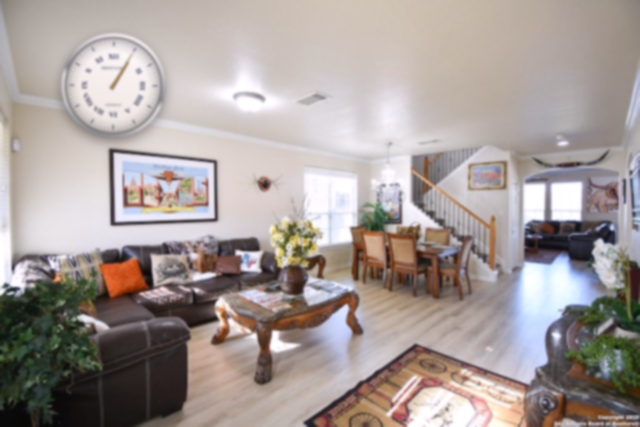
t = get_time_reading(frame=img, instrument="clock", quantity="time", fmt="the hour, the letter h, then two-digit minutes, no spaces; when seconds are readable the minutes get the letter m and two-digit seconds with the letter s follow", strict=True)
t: 1h05
